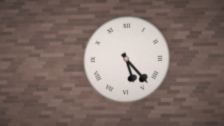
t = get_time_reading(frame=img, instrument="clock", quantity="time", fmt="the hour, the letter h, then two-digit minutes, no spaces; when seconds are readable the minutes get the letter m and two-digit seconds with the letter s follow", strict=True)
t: 5h23
